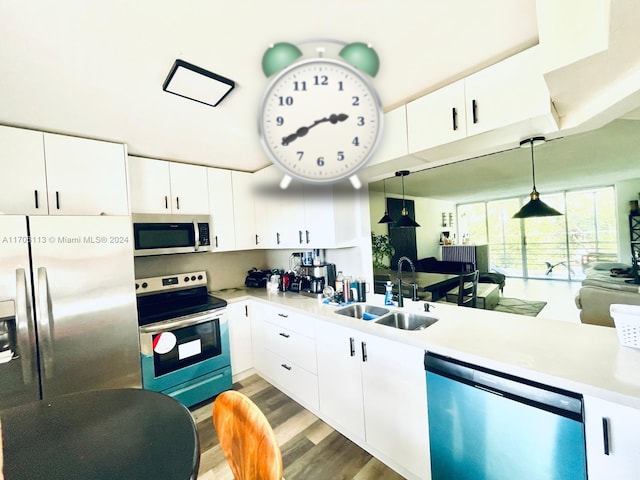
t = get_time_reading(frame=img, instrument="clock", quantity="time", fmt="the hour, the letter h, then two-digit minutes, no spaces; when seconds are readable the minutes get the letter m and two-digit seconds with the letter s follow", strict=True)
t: 2h40
